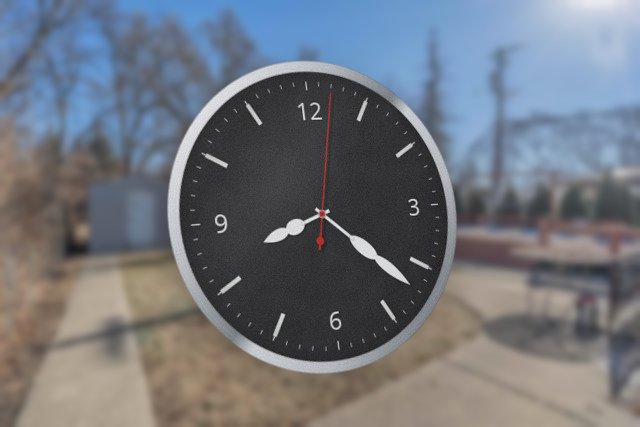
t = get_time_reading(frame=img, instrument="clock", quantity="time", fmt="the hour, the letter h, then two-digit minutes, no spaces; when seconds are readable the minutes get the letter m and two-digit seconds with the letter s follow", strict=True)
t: 8h22m02s
